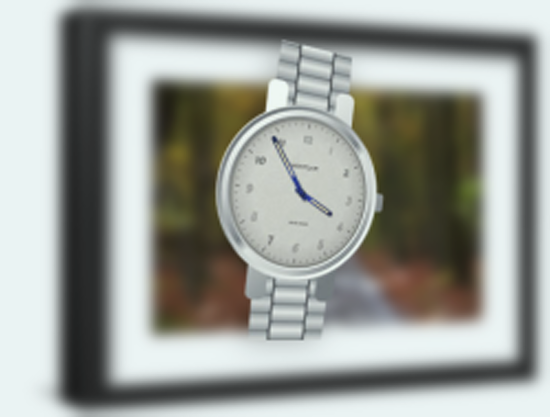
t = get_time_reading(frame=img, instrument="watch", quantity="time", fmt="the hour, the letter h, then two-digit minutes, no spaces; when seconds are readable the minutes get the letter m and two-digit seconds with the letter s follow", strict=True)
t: 3h54
